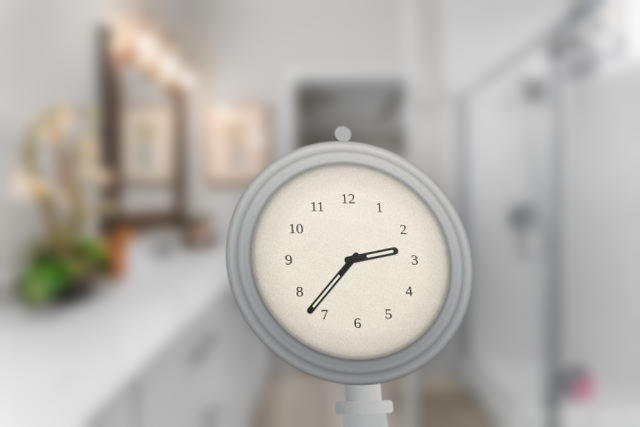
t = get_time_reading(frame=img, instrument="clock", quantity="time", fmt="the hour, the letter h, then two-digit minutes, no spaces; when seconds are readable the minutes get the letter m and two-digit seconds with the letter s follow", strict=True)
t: 2h37
